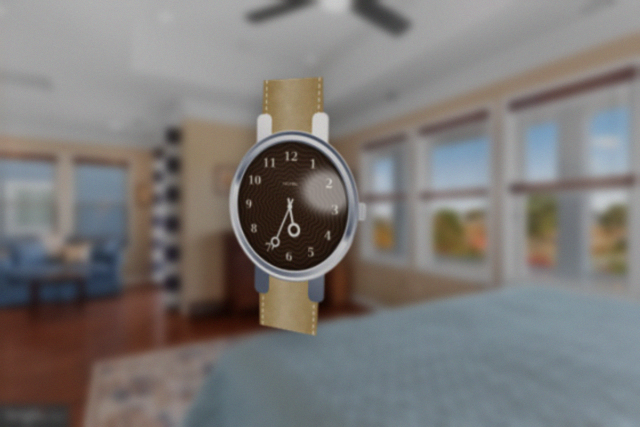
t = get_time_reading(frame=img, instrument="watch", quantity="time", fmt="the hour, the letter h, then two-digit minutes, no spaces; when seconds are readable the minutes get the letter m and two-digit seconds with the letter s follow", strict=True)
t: 5h34
